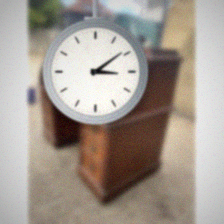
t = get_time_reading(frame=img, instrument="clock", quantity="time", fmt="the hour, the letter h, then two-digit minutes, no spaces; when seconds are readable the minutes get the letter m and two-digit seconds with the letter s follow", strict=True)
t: 3h09
